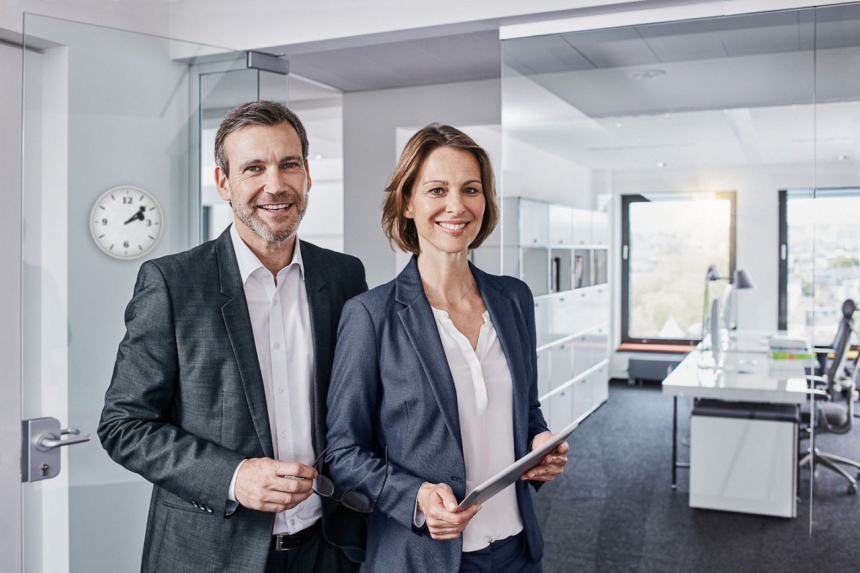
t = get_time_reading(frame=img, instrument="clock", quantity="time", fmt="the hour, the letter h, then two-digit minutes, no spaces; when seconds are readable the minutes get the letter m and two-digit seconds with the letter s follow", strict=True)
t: 2h08
